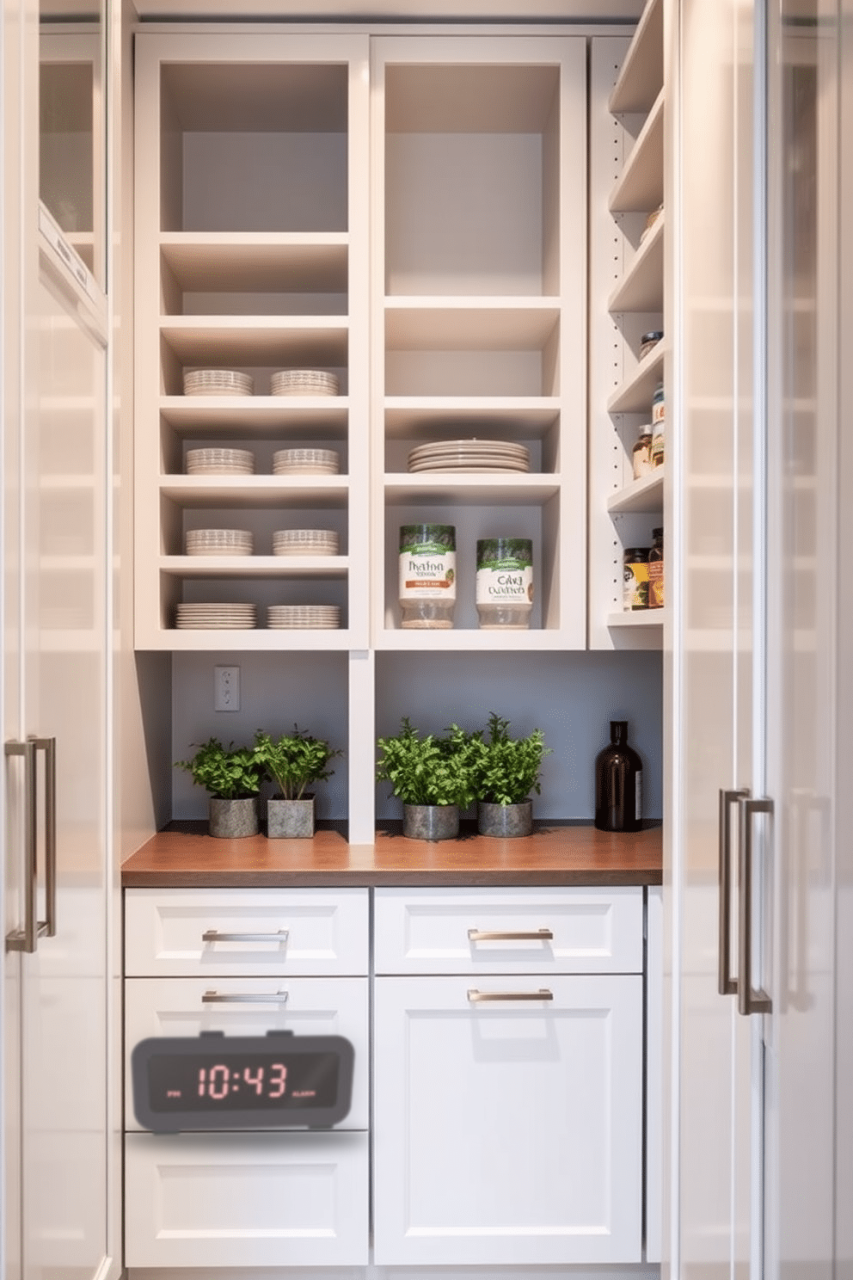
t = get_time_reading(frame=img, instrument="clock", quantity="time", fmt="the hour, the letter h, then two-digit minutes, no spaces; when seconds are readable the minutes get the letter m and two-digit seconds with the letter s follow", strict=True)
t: 10h43
